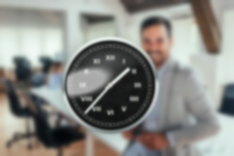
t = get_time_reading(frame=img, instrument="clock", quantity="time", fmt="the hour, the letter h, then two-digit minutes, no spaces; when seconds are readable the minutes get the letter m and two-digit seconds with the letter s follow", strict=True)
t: 1h37
